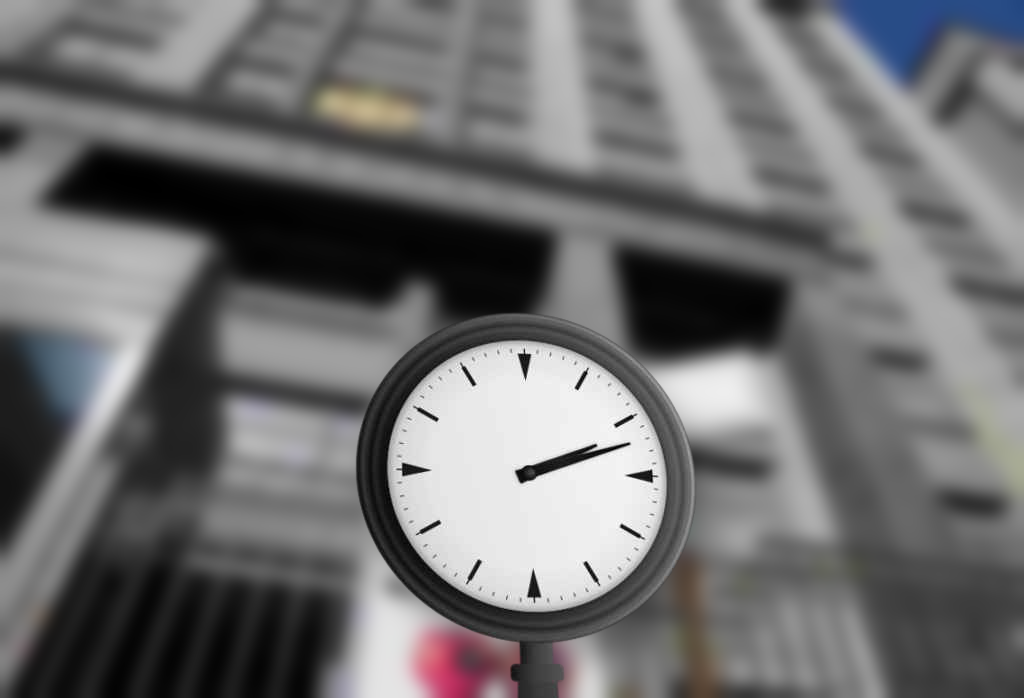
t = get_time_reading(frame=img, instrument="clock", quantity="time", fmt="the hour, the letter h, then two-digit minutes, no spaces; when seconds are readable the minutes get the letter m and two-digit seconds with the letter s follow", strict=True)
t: 2h12
